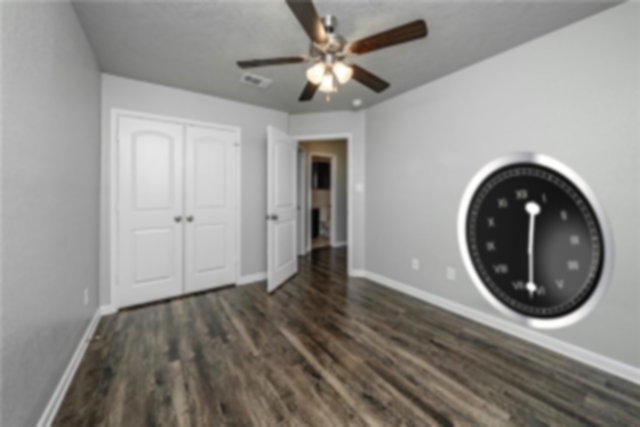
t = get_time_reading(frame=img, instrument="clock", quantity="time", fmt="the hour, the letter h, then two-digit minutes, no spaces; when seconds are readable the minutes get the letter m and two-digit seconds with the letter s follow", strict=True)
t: 12h32
